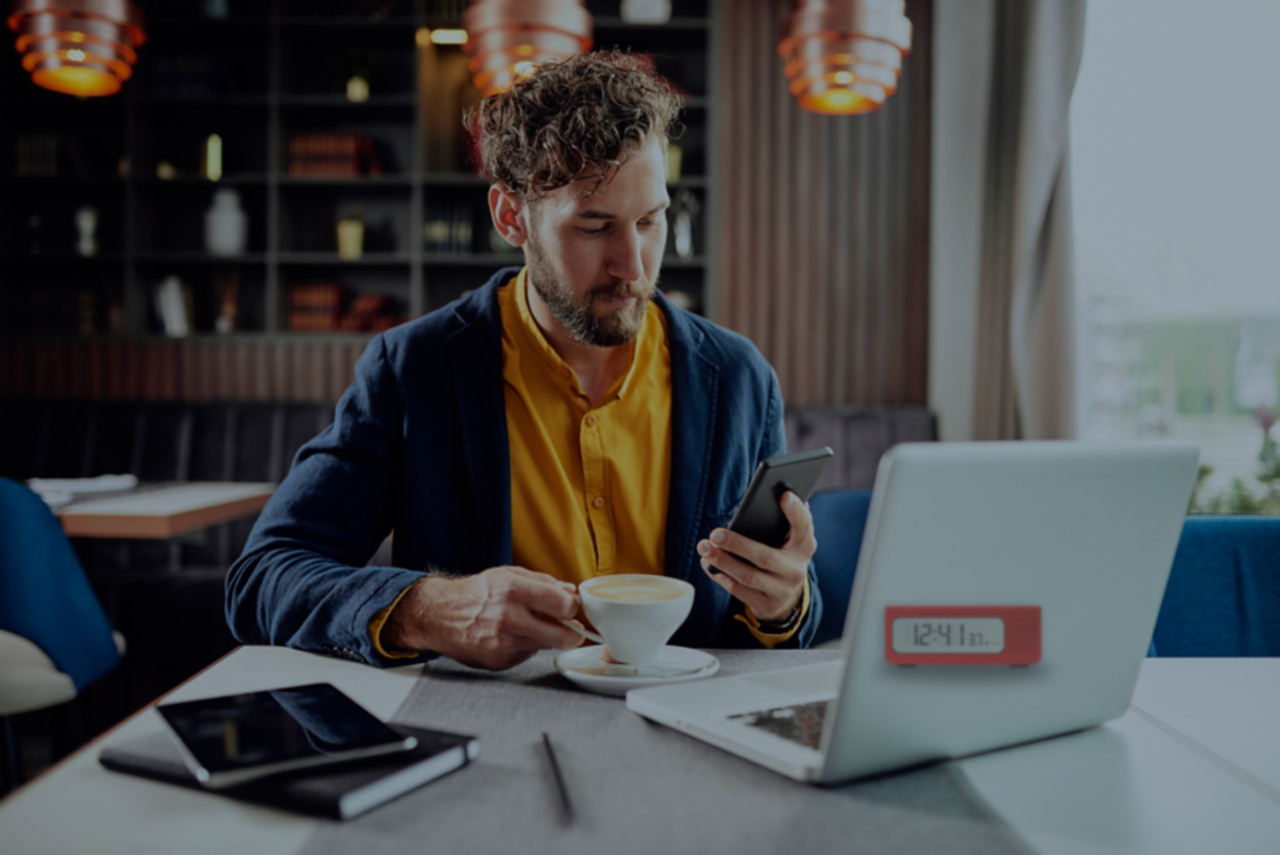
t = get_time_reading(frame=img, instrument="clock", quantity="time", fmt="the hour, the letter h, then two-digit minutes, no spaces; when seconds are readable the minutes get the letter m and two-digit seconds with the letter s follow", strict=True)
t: 12h41
